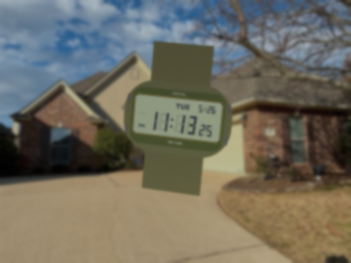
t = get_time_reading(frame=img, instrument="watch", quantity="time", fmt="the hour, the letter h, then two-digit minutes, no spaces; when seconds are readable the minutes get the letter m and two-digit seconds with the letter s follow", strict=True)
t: 11h13m25s
